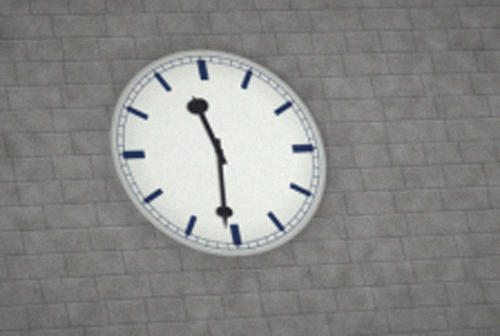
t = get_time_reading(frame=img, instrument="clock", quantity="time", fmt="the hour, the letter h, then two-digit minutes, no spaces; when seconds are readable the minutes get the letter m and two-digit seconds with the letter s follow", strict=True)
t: 11h31
